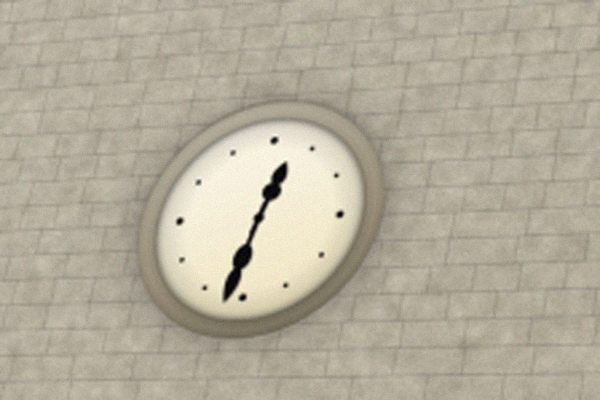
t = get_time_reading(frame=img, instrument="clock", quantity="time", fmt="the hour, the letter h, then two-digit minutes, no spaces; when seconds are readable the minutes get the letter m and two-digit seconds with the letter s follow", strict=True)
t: 12h32
